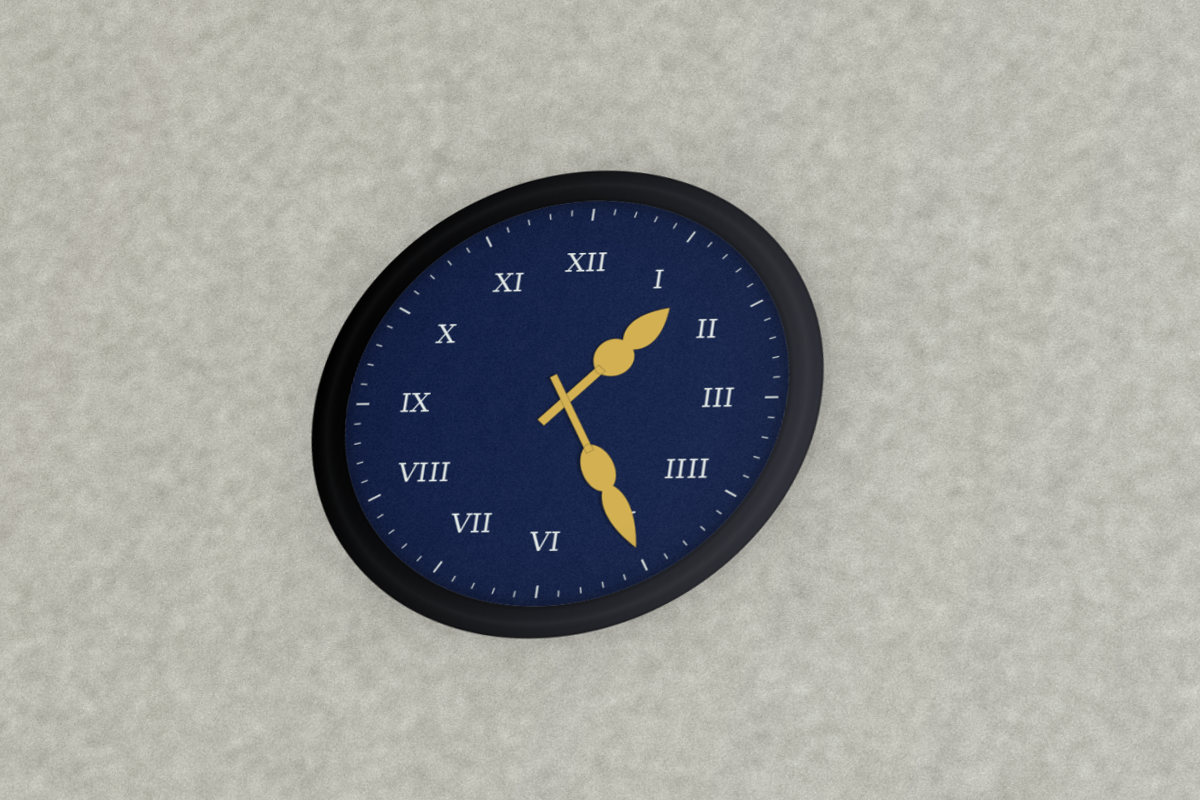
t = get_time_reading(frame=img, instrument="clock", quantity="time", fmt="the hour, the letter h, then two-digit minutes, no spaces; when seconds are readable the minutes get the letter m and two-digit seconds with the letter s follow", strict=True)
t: 1h25
